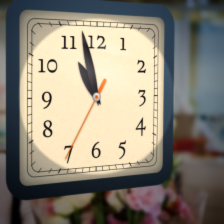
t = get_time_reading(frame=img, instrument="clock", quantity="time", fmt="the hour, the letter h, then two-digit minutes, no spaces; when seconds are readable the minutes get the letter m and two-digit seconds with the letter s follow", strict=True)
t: 10h57m35s
